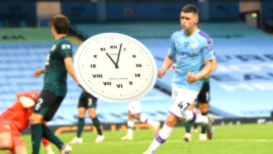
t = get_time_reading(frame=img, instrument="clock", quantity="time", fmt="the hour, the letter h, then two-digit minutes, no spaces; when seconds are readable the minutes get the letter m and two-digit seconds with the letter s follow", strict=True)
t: 11h03
